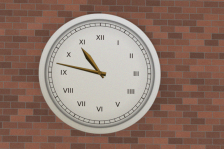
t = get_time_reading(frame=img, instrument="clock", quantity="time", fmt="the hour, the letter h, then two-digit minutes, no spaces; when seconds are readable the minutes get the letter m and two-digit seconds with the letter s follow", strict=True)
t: 10h47
